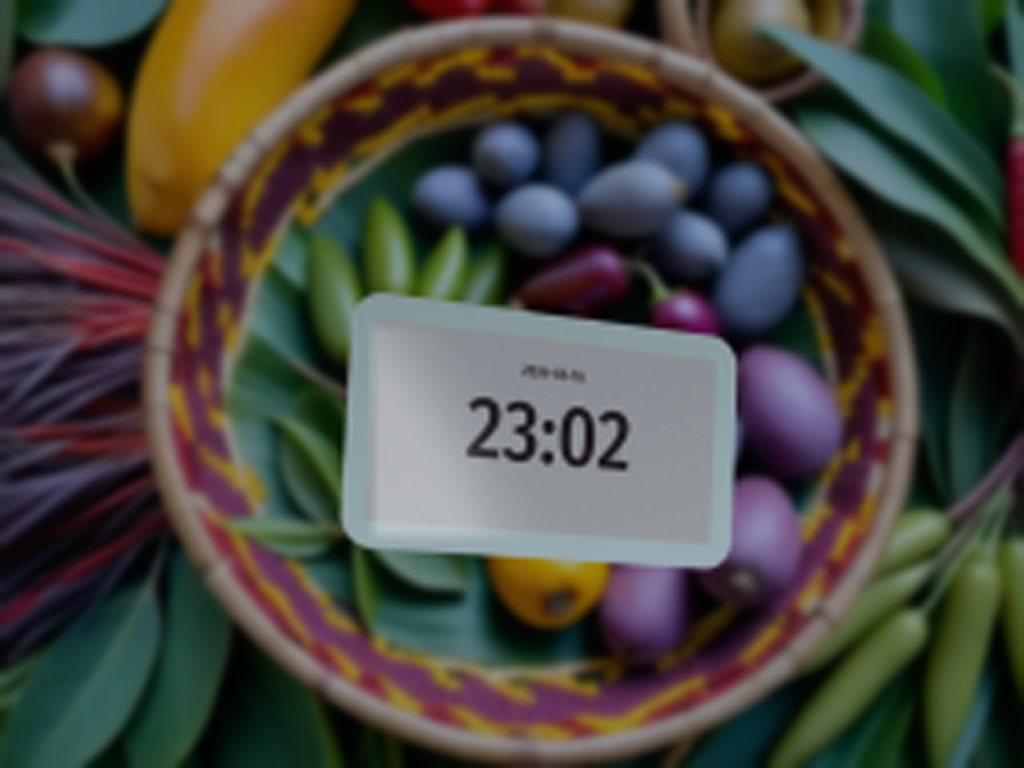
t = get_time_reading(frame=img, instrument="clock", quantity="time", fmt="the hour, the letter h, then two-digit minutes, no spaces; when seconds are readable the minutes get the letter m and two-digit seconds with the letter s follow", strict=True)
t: 23h02
